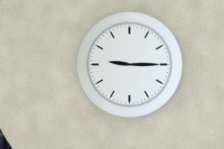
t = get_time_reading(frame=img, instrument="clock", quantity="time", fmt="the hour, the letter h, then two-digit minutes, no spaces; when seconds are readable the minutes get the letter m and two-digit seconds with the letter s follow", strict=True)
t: 9h15
